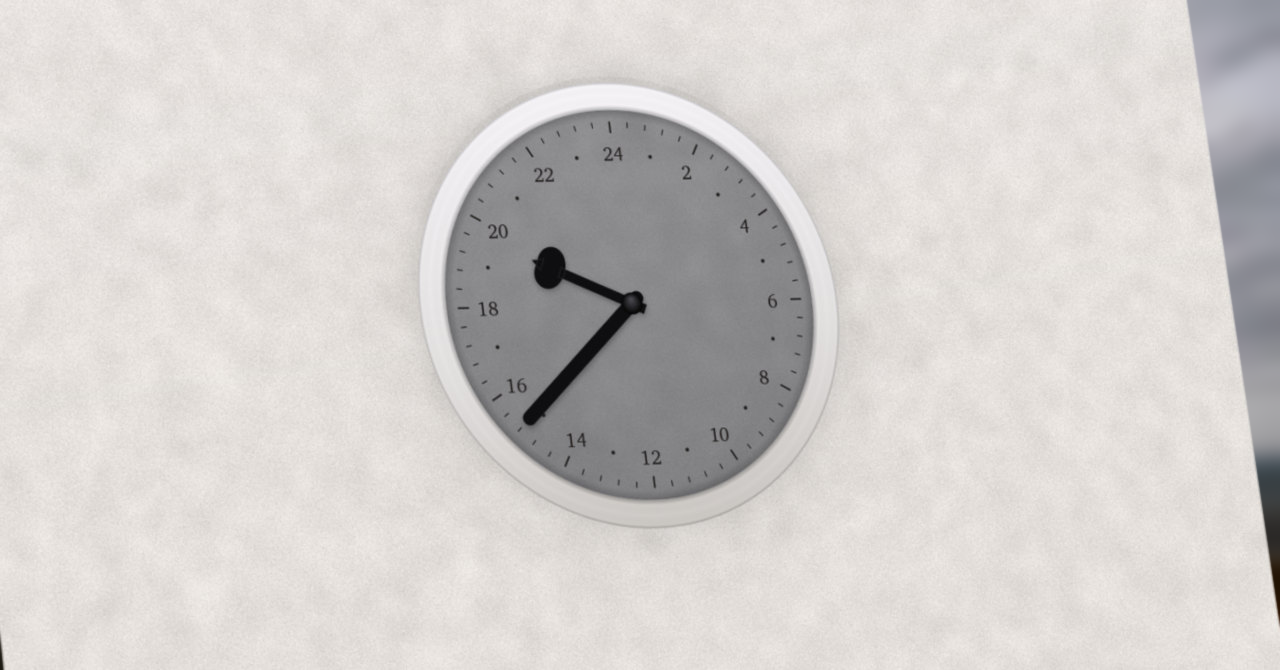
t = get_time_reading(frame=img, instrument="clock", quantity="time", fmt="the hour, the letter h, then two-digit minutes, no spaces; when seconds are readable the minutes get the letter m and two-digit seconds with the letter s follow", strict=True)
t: 19h38
